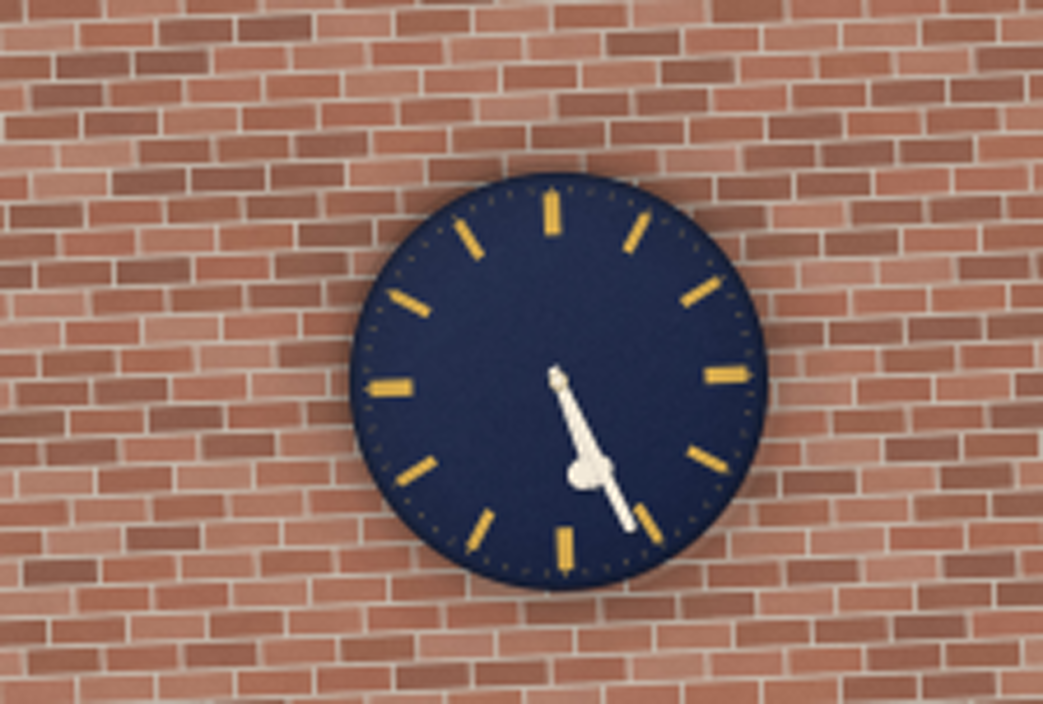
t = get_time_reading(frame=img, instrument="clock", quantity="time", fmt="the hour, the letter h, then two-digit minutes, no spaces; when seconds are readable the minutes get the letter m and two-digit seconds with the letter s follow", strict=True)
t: 5h26
